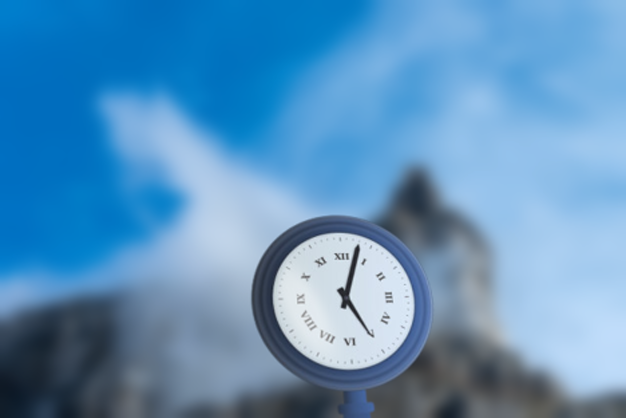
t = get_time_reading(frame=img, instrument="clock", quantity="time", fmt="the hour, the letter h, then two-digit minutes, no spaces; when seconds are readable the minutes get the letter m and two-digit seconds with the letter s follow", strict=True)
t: 5h03
